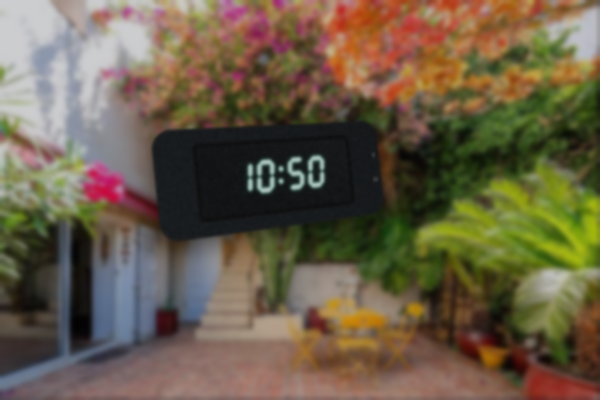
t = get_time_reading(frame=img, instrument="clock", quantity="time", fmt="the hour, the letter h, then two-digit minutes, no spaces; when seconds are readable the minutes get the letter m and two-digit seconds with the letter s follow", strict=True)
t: 10h50
